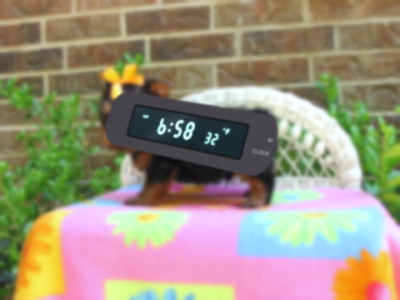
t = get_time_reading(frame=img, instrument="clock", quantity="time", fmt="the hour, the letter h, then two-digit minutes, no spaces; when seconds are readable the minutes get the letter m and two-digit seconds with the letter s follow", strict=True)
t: 6h58
